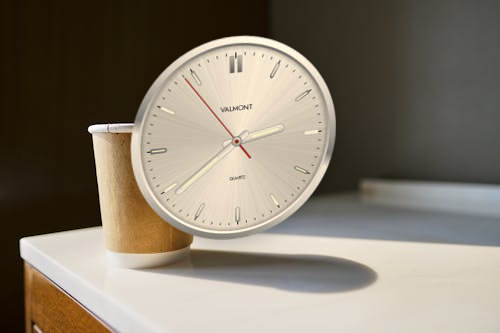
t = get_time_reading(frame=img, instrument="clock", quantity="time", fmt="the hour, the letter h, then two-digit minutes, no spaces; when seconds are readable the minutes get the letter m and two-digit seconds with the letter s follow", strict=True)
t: 2h38m54s
